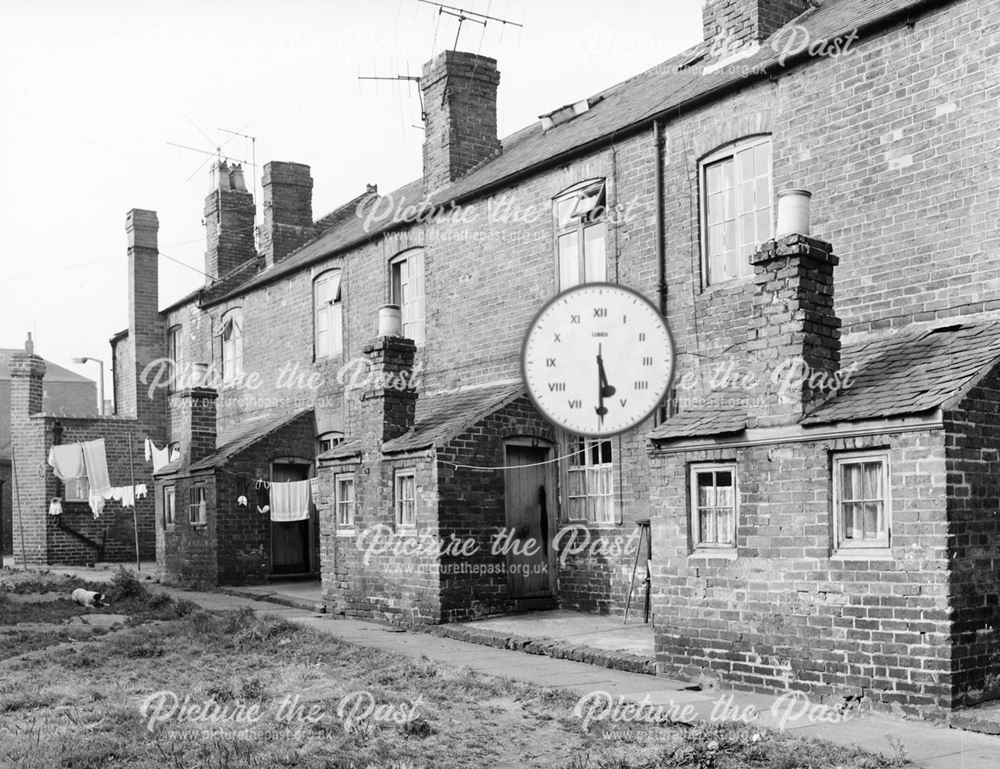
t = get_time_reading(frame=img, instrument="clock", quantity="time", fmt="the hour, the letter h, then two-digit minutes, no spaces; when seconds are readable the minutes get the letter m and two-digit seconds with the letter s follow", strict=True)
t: 5h29m30s
